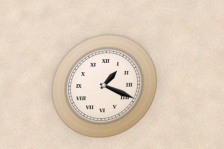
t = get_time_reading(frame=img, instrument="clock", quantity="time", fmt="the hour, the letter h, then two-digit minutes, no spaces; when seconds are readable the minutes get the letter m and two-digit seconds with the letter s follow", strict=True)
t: 1h19
